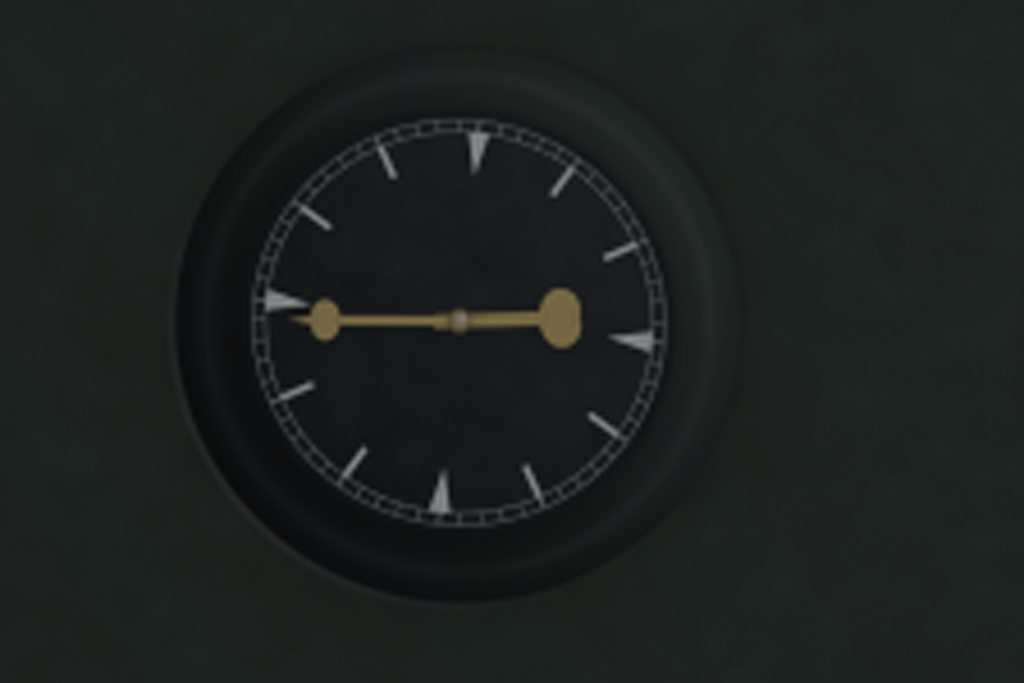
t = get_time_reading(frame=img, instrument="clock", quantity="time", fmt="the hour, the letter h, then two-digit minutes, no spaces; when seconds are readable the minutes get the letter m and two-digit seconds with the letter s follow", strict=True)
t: 2h44
